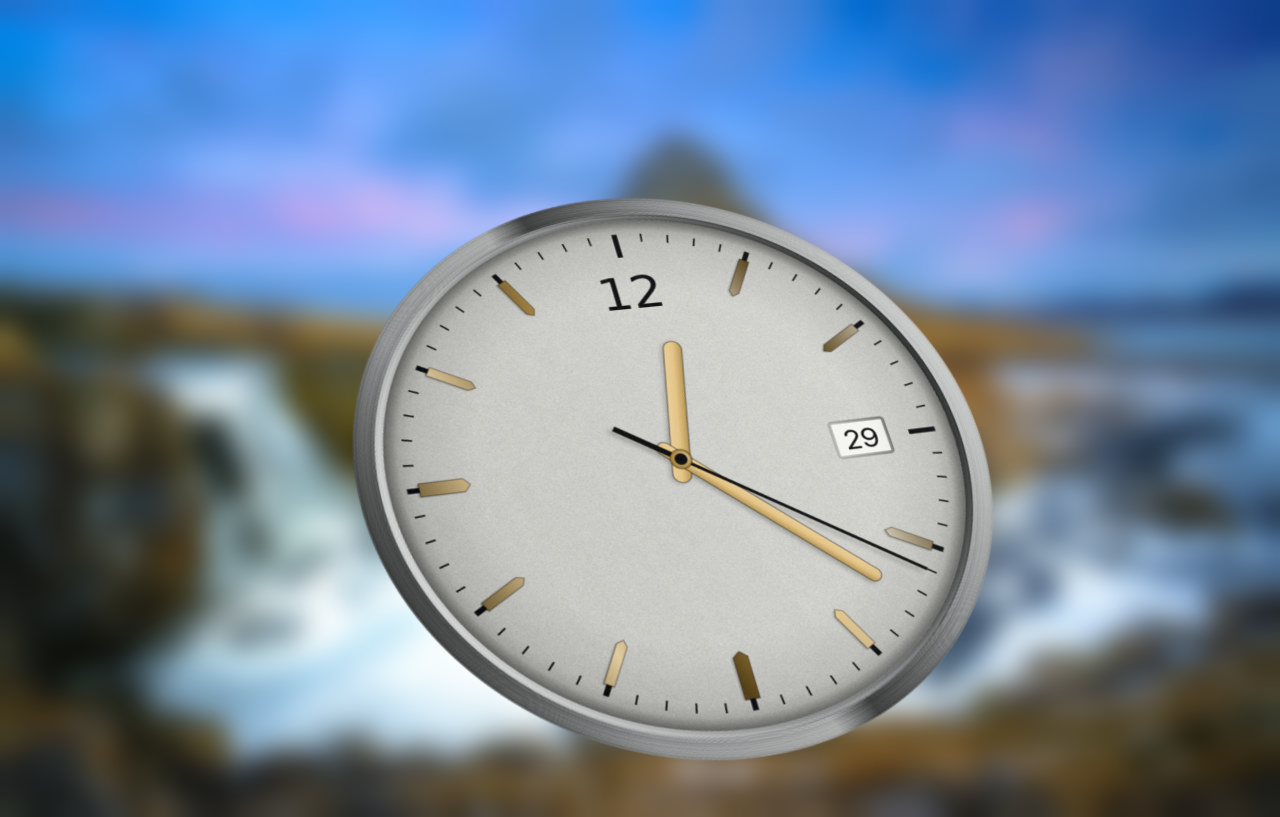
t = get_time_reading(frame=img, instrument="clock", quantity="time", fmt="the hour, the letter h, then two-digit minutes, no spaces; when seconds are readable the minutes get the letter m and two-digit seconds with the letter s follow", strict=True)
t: 12h22m21s
